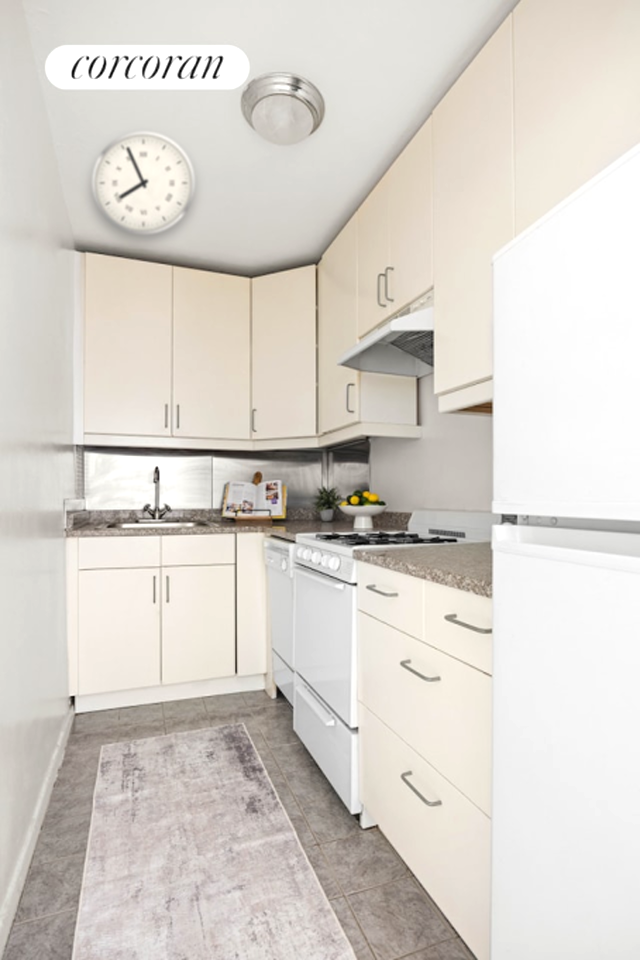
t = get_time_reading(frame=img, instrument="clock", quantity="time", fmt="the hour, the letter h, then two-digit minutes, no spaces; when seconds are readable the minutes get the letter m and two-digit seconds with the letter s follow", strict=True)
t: 7h56
